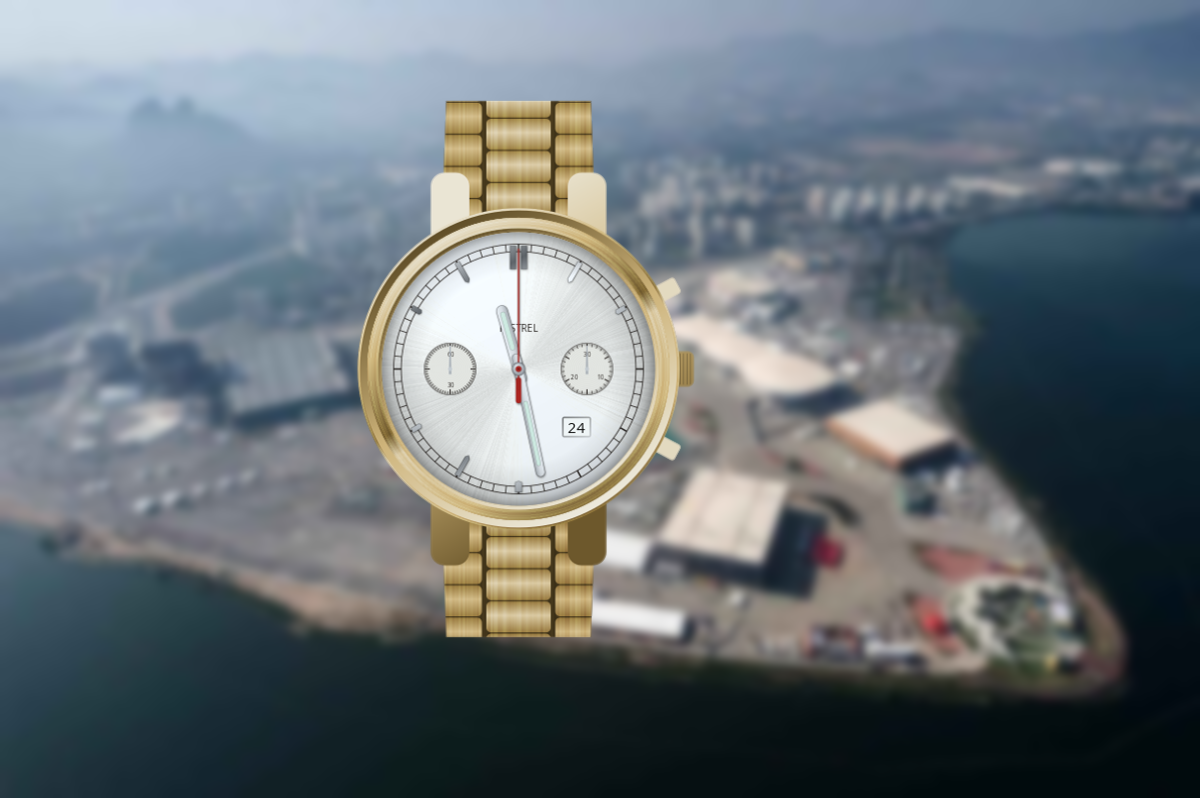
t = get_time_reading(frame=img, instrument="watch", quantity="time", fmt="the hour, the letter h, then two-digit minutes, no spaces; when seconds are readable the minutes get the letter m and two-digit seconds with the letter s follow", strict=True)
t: 11h28
